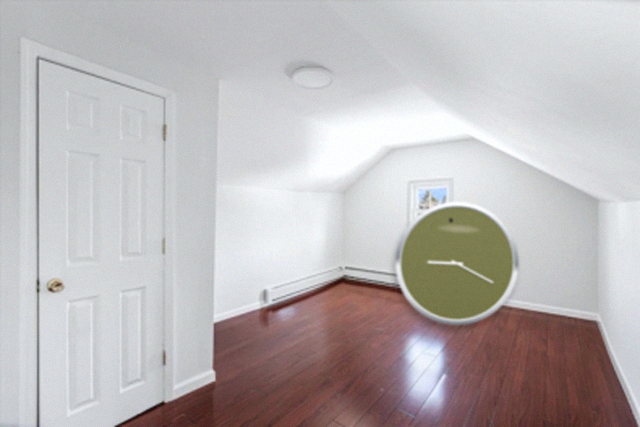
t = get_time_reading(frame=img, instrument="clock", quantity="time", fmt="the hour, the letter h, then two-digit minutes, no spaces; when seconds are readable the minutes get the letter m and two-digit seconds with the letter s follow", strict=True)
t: 9h21
